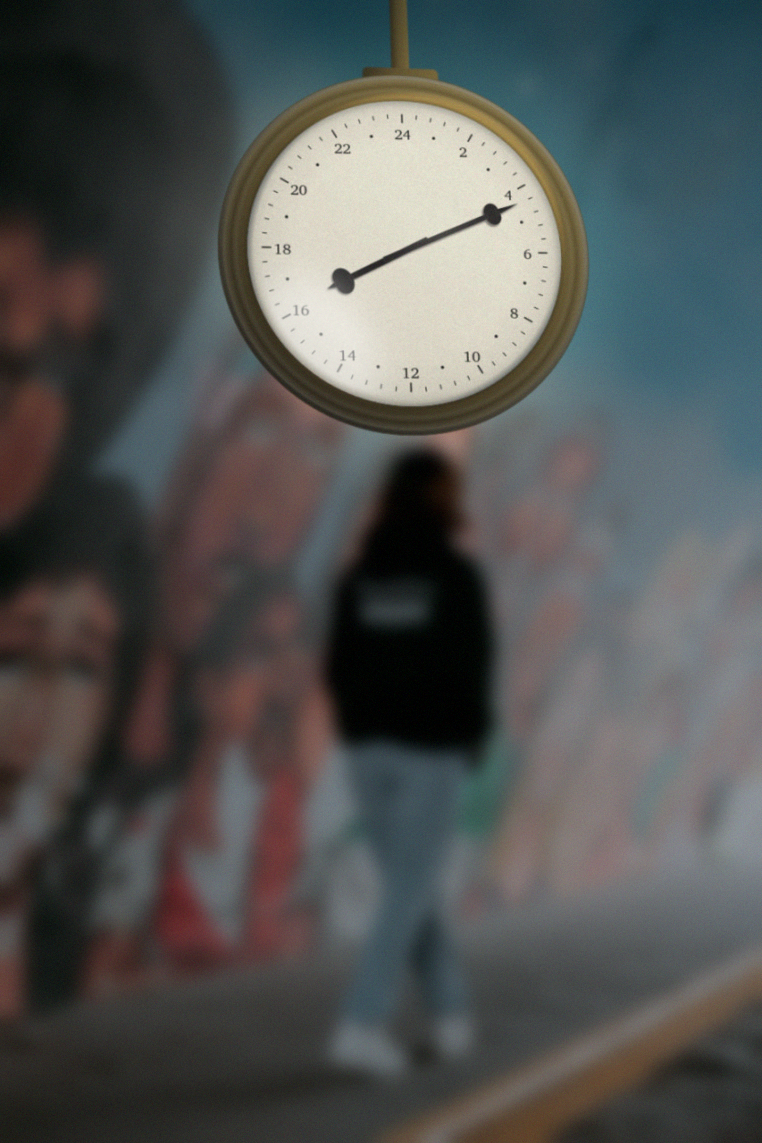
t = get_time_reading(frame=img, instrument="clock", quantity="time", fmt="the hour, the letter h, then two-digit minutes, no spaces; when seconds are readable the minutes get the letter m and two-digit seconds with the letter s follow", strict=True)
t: 16h11
